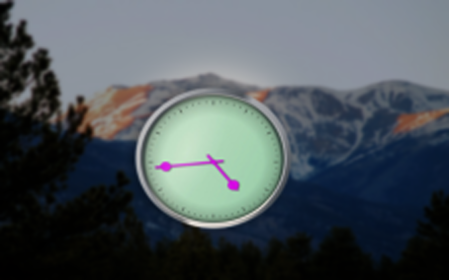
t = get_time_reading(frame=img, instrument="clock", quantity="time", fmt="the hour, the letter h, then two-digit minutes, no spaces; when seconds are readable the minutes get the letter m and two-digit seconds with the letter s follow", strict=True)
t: 4h44
